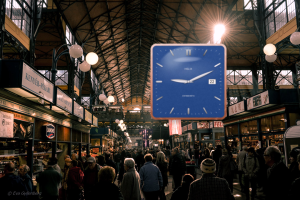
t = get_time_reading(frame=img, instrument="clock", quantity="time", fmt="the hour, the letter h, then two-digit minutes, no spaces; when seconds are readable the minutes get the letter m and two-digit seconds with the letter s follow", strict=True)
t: 9h11
